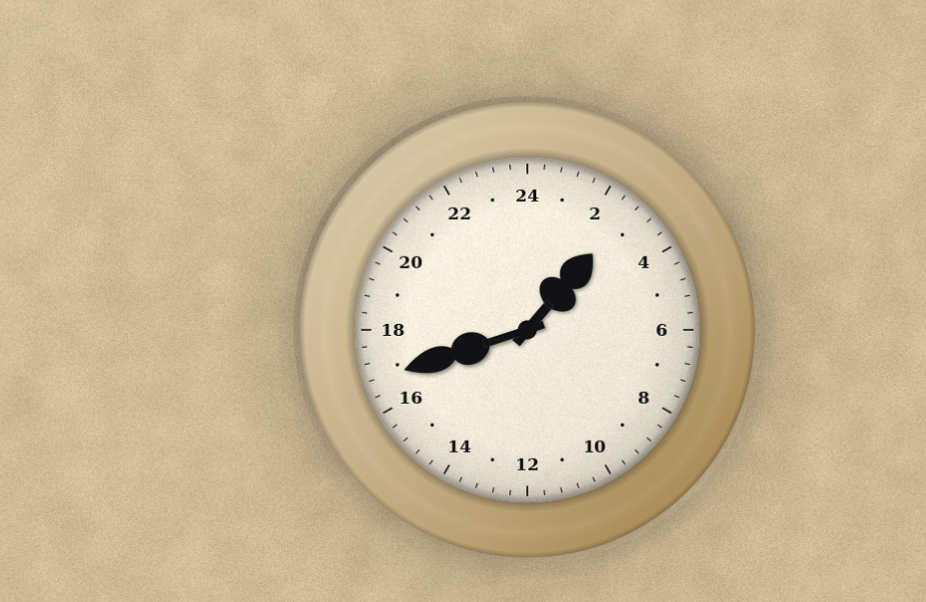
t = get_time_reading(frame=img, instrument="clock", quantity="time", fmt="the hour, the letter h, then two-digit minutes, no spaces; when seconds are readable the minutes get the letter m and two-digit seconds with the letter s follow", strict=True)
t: 2h42
